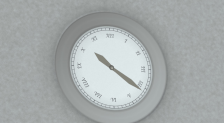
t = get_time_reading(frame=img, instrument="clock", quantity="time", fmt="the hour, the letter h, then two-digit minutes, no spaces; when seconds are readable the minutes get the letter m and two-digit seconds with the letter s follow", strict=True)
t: 10h21
